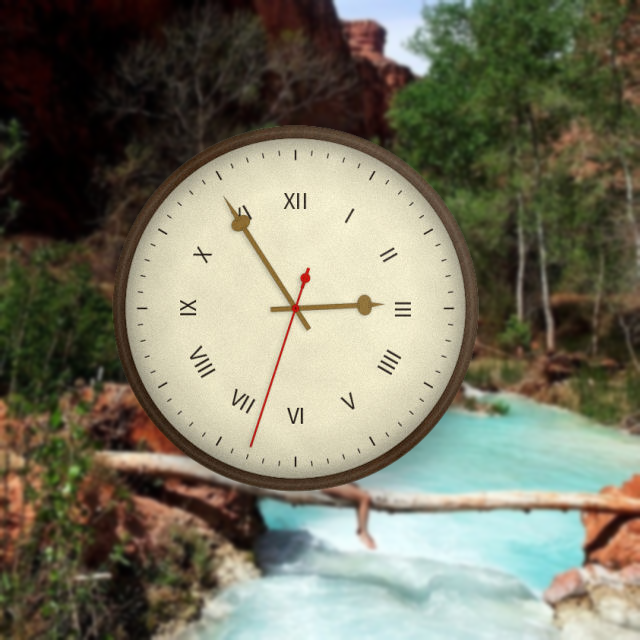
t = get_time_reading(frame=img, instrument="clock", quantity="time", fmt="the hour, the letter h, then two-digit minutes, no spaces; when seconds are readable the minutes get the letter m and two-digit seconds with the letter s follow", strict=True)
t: 2h54m33s
